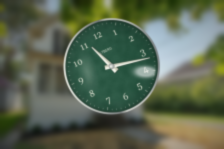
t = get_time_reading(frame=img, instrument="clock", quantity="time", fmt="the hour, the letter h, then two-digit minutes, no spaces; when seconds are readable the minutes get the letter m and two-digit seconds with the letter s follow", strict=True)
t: 11h17
